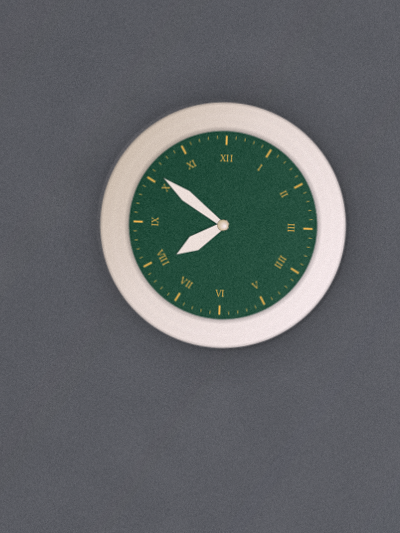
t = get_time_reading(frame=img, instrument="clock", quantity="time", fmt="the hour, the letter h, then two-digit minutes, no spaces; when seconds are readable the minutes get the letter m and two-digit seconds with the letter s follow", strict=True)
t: 7h51
